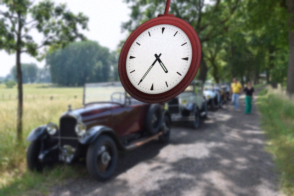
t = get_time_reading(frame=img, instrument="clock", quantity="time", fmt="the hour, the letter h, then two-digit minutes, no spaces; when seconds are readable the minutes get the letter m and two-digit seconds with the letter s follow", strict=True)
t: 4h35
